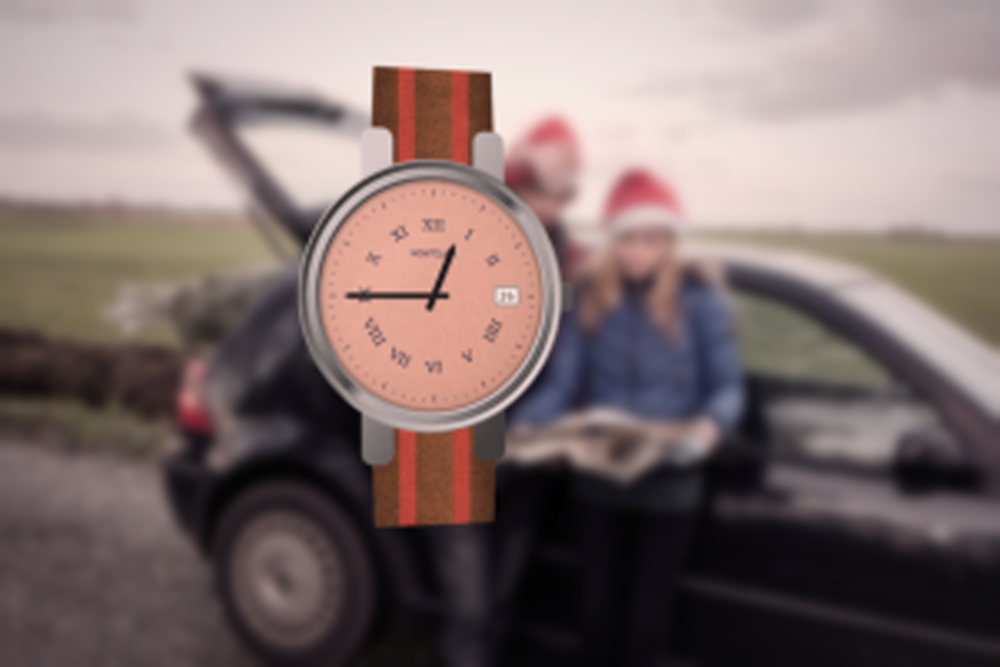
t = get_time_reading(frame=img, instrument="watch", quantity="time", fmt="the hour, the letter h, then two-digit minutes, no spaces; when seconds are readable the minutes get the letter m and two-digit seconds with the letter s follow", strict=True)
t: 12h45
